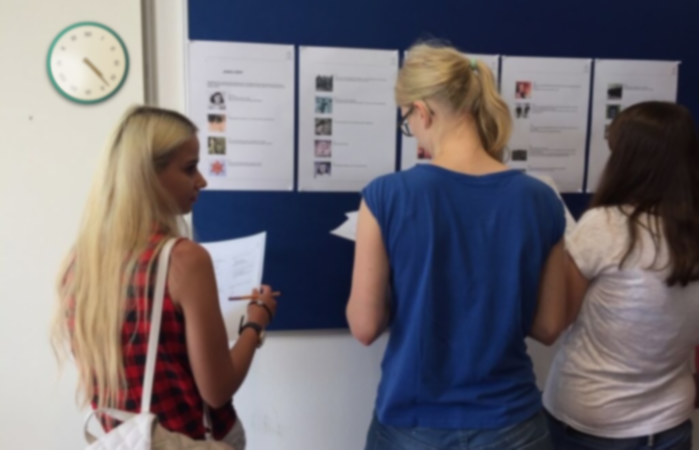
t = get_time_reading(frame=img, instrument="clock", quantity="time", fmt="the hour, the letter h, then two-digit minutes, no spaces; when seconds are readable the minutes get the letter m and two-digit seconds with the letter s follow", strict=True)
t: 4h23
